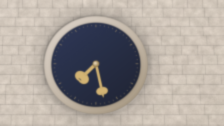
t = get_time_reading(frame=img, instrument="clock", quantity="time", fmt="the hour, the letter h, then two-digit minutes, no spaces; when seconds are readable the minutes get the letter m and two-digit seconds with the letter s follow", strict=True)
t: 7h28
